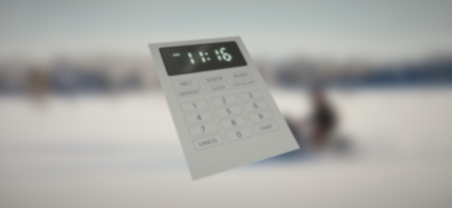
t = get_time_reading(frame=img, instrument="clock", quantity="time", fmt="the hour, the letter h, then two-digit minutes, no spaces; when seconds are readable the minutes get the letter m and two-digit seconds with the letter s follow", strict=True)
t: 11h16
